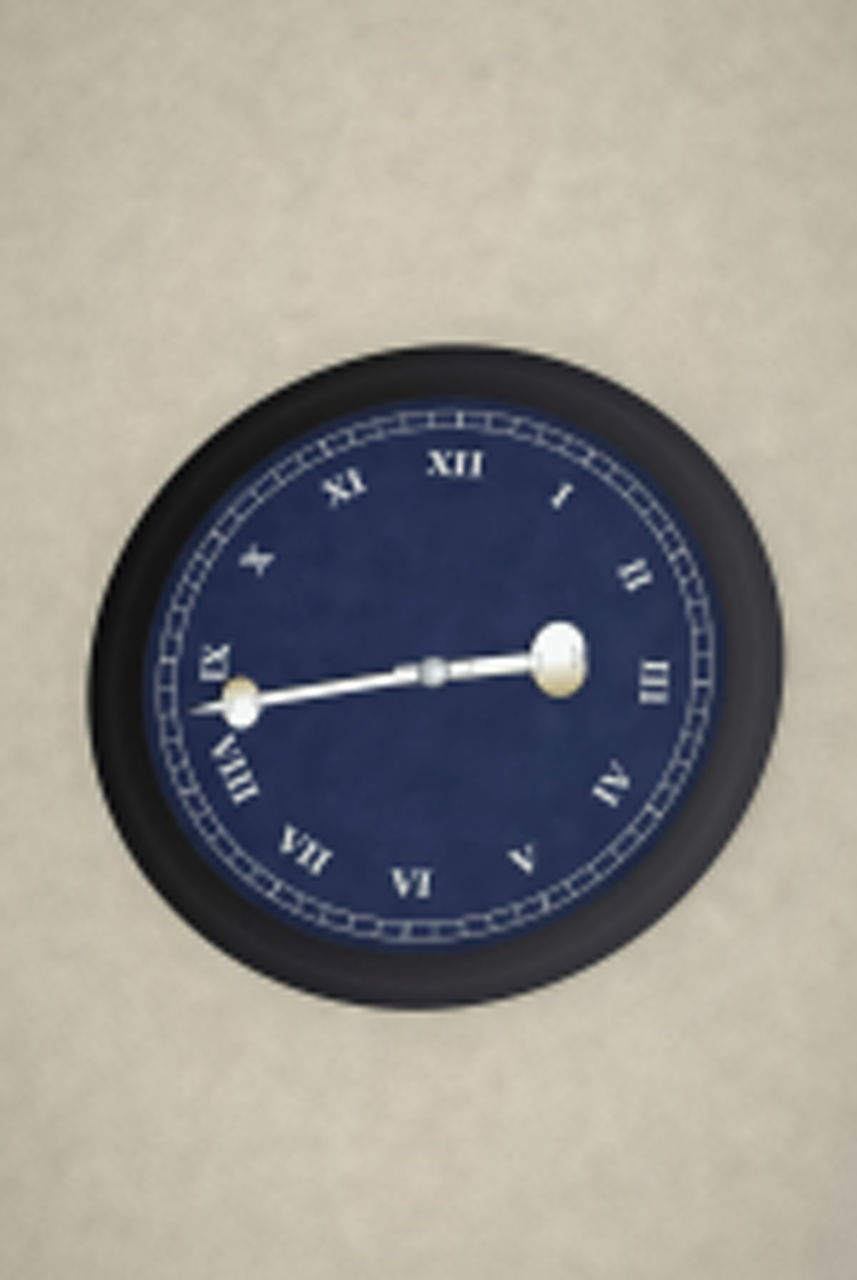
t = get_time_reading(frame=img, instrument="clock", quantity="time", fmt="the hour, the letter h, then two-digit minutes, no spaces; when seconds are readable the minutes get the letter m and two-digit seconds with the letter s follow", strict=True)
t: 2h43
